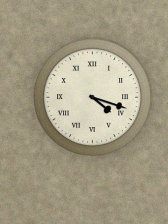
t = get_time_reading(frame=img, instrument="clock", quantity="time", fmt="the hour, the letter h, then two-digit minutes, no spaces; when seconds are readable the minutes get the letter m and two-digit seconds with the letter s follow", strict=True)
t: 4h18
